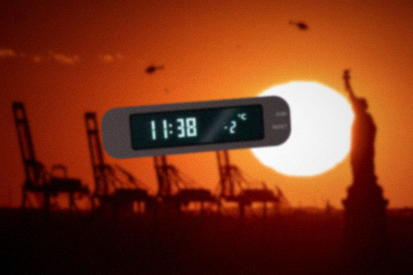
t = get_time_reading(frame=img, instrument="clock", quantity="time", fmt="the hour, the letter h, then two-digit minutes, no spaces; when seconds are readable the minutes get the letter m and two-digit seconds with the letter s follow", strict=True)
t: 11h38
